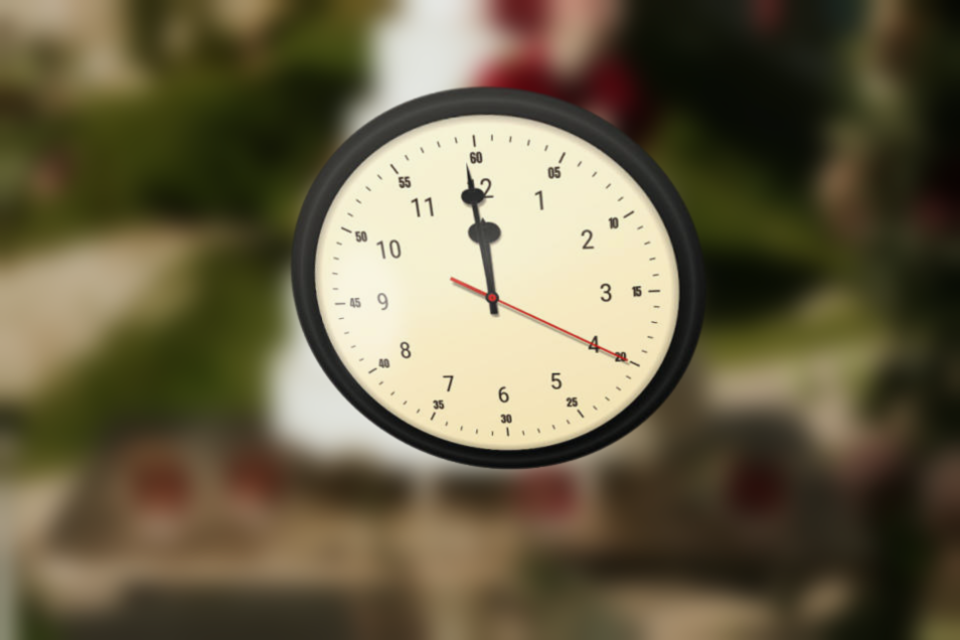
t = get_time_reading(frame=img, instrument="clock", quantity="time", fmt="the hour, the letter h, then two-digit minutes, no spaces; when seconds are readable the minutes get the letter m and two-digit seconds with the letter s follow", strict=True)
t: 11h59m20s
